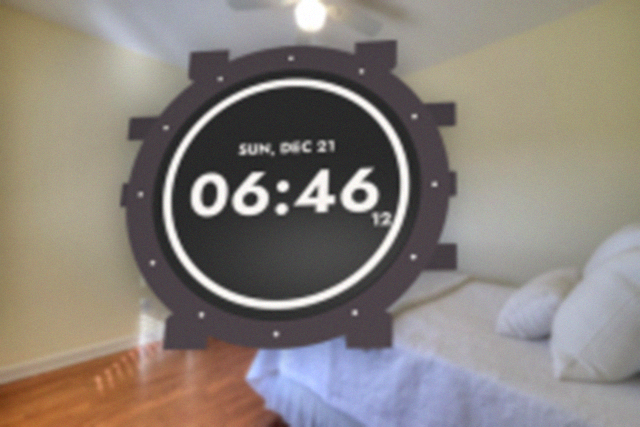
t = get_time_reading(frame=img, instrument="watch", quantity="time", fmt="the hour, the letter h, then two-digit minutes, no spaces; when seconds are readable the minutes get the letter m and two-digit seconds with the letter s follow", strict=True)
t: 6h46
